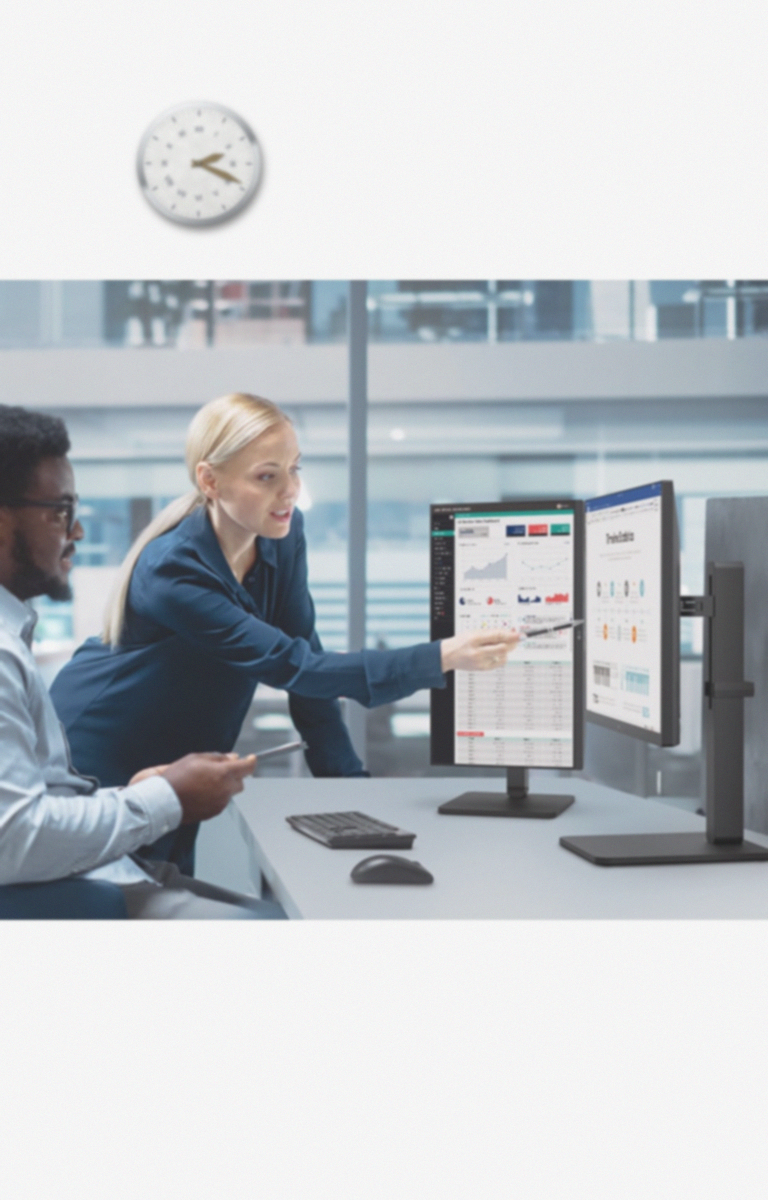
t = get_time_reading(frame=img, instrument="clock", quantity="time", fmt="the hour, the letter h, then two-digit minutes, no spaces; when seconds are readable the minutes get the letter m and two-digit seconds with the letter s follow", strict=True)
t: 2h19
